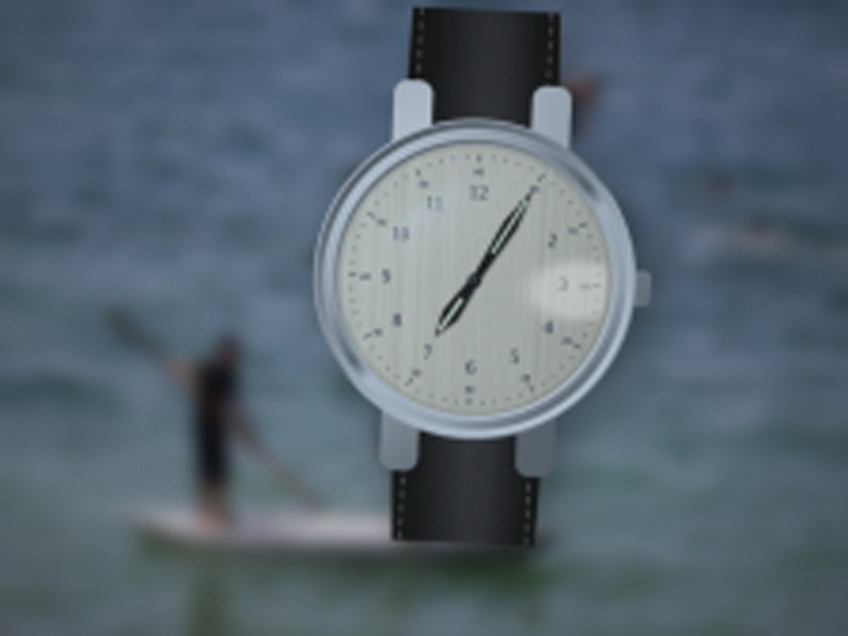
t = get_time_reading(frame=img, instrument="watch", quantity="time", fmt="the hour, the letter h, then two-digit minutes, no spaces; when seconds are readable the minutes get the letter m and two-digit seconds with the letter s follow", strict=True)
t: 7h05
